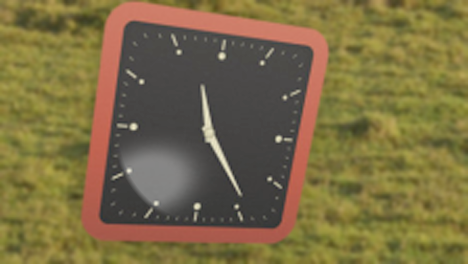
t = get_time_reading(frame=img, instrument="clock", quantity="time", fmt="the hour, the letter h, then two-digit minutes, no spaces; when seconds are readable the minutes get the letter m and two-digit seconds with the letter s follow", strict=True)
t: 11h24
